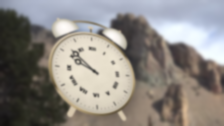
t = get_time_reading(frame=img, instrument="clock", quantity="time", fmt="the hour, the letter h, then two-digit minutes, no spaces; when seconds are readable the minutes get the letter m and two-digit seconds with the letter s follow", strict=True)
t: 9h52
